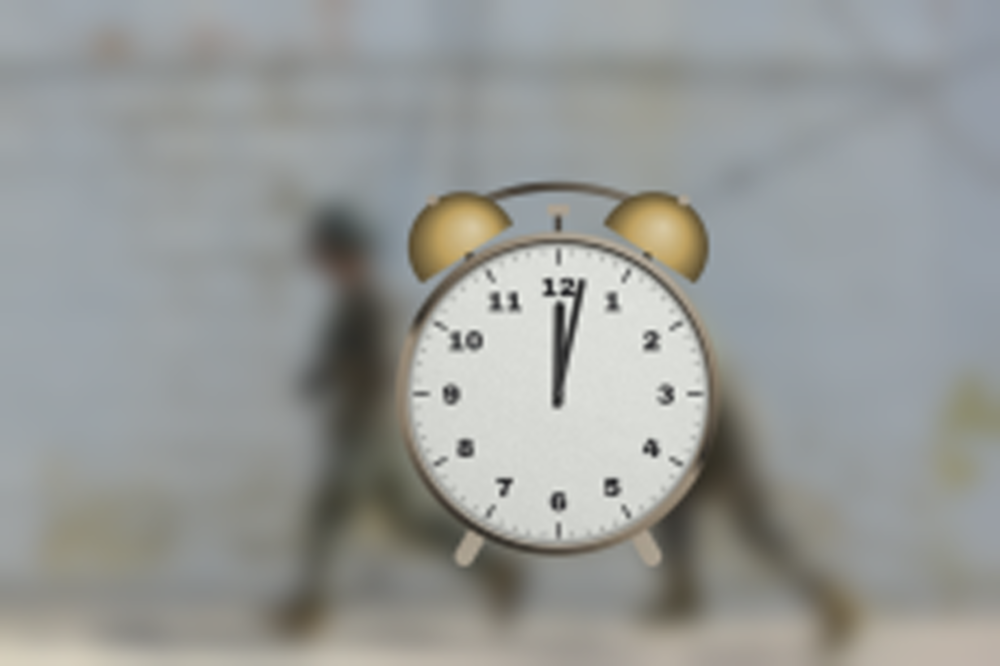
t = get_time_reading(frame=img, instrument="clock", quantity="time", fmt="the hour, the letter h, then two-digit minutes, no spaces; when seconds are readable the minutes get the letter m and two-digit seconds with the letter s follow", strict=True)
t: 12h02
